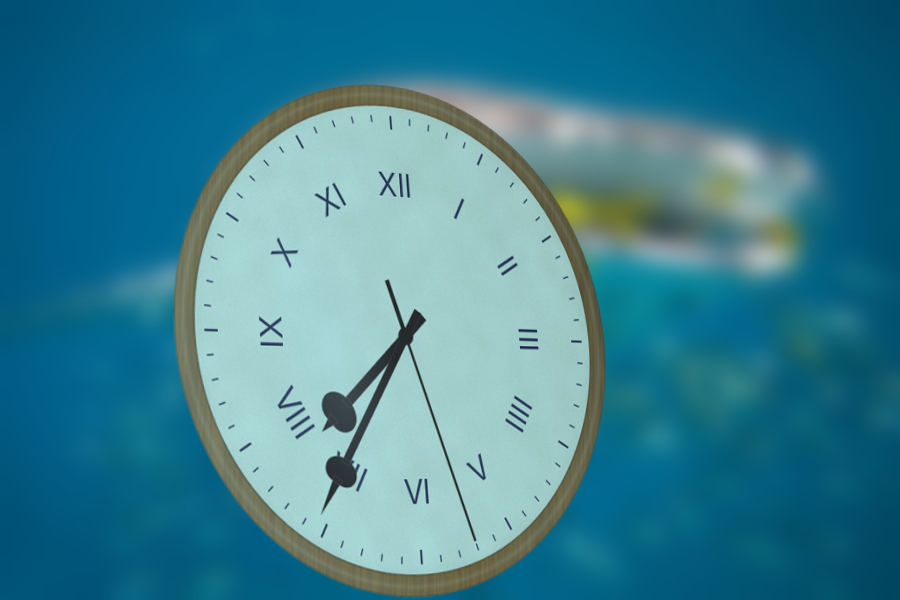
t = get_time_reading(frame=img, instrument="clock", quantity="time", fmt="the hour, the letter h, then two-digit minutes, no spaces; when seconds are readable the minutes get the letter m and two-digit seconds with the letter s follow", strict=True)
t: 7h35m27s
